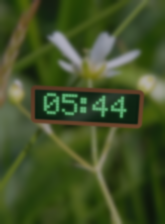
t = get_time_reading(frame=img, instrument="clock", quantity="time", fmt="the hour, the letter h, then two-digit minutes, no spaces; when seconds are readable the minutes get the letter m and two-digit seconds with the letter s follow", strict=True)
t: 5h44
